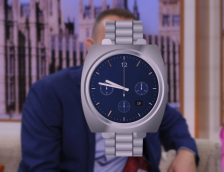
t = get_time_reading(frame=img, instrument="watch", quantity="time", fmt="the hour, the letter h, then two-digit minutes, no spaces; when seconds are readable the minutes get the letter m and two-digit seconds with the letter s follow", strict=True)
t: 9h47
